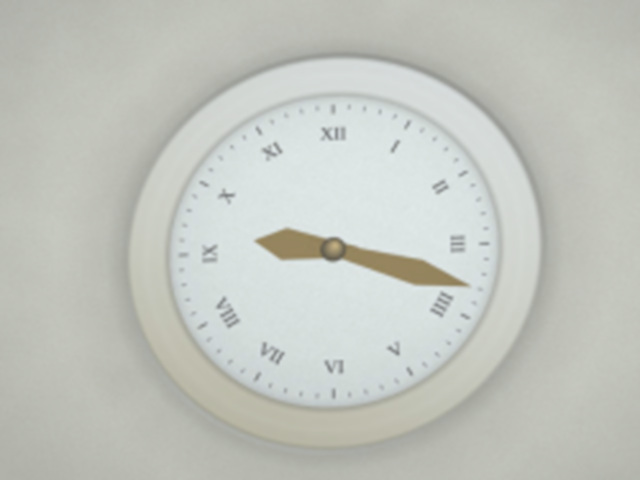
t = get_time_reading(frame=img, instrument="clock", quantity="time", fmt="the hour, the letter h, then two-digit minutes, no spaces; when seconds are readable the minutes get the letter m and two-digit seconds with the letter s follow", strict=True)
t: 9h18
